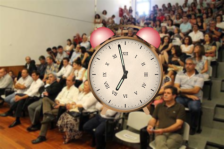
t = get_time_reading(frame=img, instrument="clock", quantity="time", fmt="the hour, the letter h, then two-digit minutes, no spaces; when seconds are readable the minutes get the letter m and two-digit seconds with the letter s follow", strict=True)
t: 6h58
